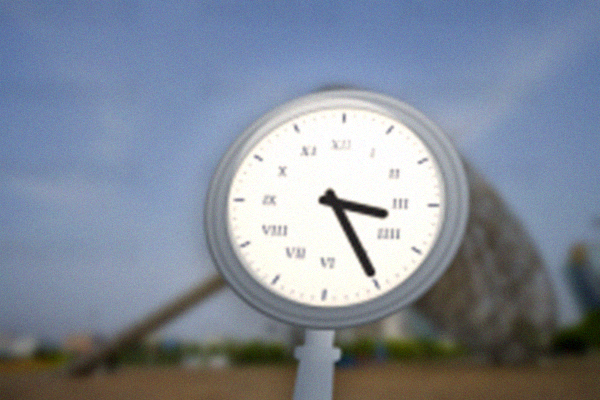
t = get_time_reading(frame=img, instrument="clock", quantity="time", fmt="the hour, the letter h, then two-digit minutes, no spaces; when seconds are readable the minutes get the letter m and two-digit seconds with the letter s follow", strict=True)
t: 3h25
